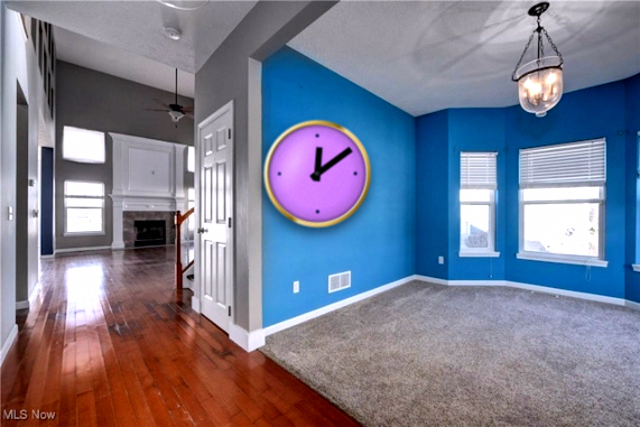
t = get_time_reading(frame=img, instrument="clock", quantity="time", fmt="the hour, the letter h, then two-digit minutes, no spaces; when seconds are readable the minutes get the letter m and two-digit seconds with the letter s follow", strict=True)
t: 12h09
